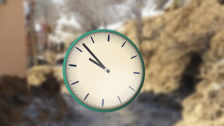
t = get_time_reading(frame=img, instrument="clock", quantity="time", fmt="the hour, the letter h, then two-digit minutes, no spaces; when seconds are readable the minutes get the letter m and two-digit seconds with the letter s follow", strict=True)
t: 9h52
